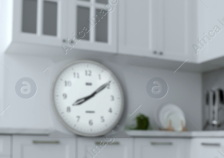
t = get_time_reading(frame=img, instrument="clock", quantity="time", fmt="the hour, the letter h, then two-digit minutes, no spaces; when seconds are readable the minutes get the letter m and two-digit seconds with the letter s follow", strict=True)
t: 8h09
